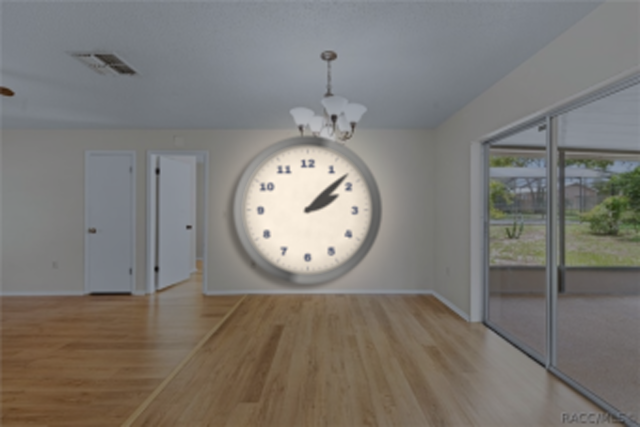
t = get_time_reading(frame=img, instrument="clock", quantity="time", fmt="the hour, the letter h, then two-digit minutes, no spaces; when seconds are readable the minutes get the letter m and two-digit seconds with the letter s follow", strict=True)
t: 2h08
